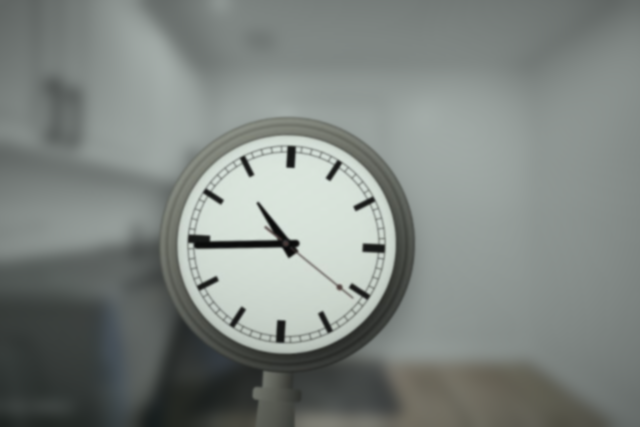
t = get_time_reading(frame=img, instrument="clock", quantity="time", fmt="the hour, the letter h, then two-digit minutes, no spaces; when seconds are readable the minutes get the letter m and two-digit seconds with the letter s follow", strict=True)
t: 10h44m21s
